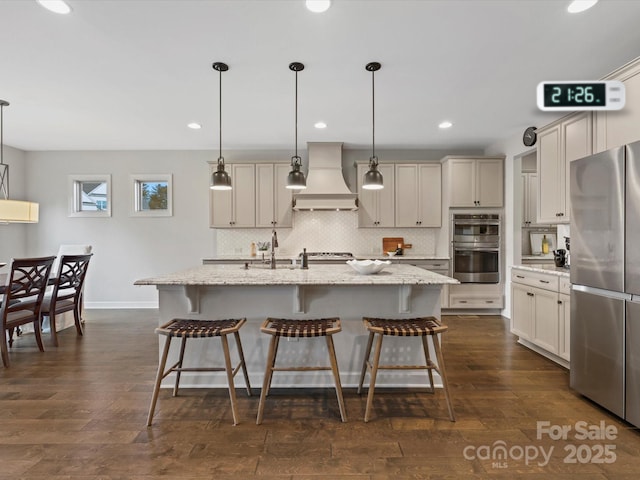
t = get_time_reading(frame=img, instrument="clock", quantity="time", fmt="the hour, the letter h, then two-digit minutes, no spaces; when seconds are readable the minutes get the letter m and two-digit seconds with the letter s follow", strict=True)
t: 21h26
